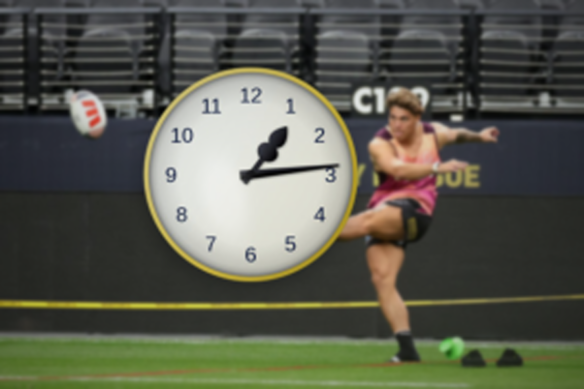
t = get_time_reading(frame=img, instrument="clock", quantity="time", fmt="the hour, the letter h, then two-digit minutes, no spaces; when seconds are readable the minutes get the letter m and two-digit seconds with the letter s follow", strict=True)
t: 1h14
